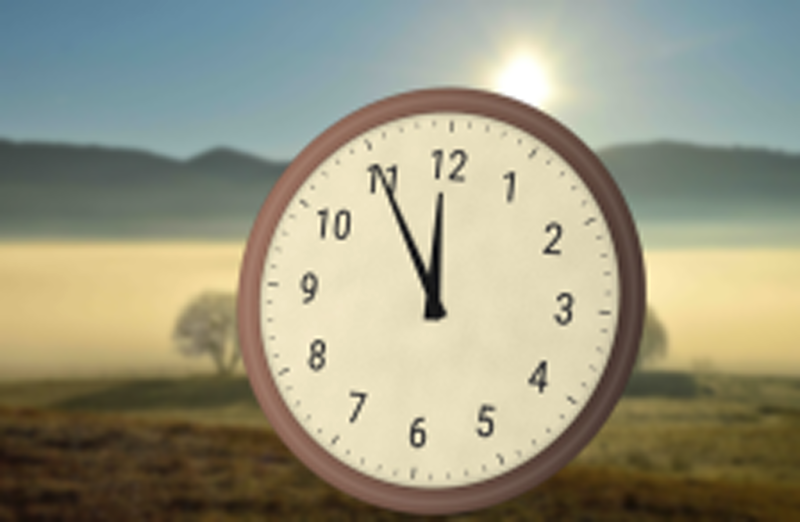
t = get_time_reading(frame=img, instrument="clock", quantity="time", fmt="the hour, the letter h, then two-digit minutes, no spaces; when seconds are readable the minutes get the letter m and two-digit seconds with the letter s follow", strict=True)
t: 11h55
